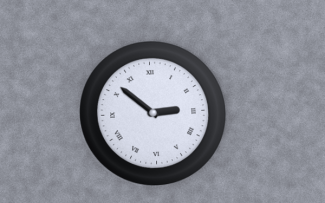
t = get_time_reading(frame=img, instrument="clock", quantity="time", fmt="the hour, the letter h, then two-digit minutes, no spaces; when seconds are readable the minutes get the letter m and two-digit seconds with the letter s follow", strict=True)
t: 2h52
